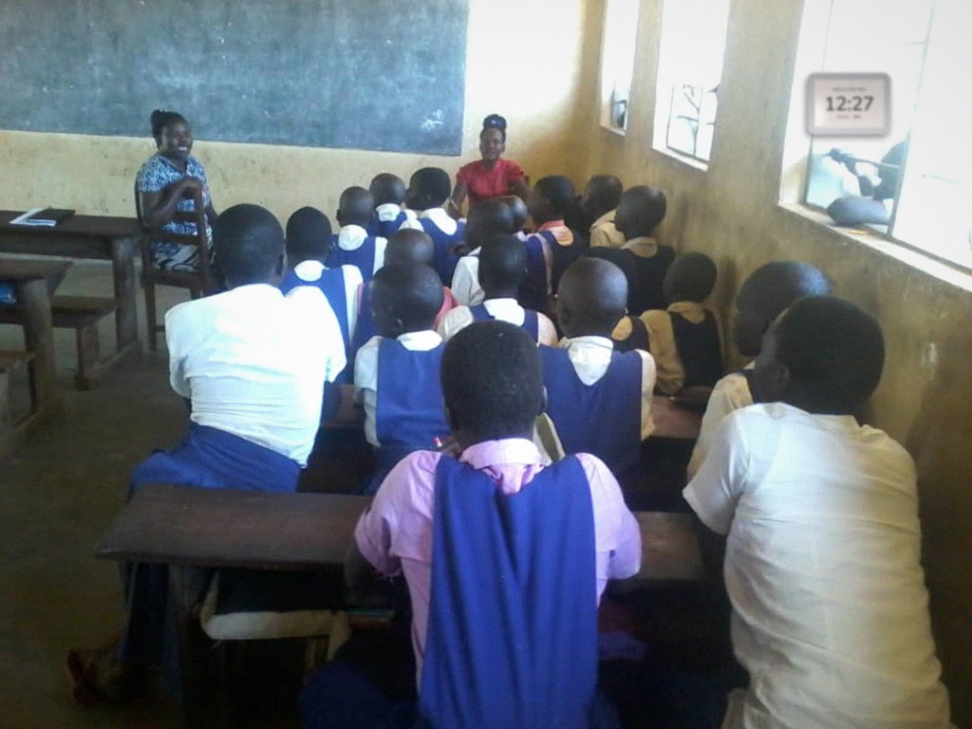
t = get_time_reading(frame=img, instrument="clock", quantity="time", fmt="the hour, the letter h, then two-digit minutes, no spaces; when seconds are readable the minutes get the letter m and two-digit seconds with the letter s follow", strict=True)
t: 12h27
